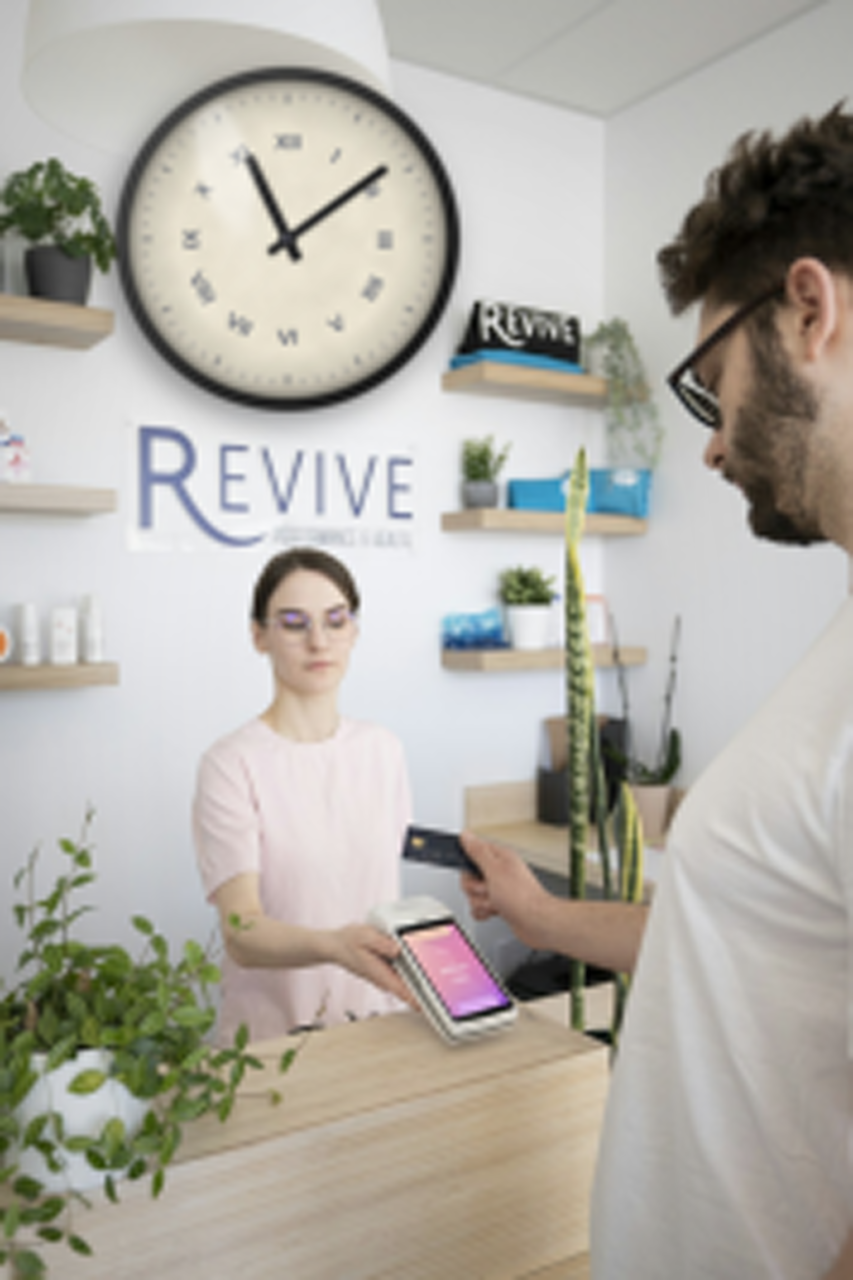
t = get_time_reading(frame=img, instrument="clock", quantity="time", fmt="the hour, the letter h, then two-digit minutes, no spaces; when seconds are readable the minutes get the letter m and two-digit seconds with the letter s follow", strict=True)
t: 11h09
